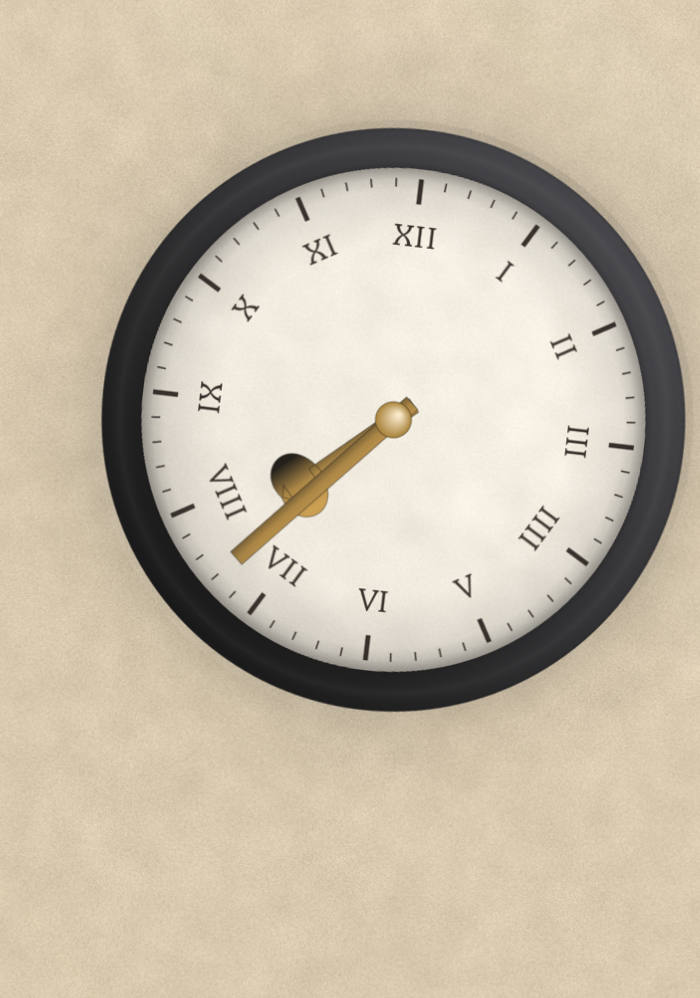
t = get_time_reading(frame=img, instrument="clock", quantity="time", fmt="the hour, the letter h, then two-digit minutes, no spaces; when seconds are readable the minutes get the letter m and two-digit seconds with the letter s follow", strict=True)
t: 7h37
